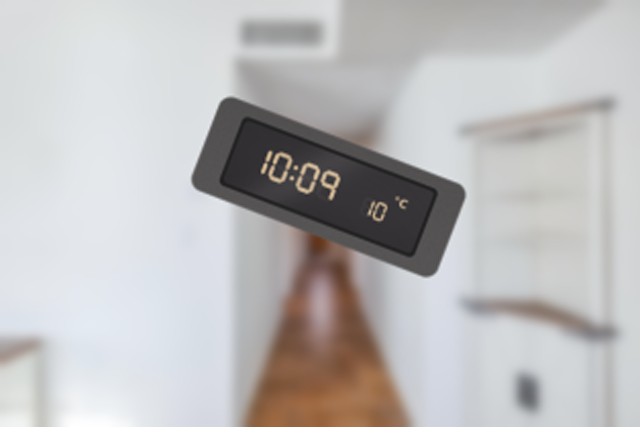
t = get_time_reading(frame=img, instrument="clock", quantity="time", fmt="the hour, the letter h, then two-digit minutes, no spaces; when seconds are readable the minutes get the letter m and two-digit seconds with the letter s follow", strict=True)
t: 10h09
